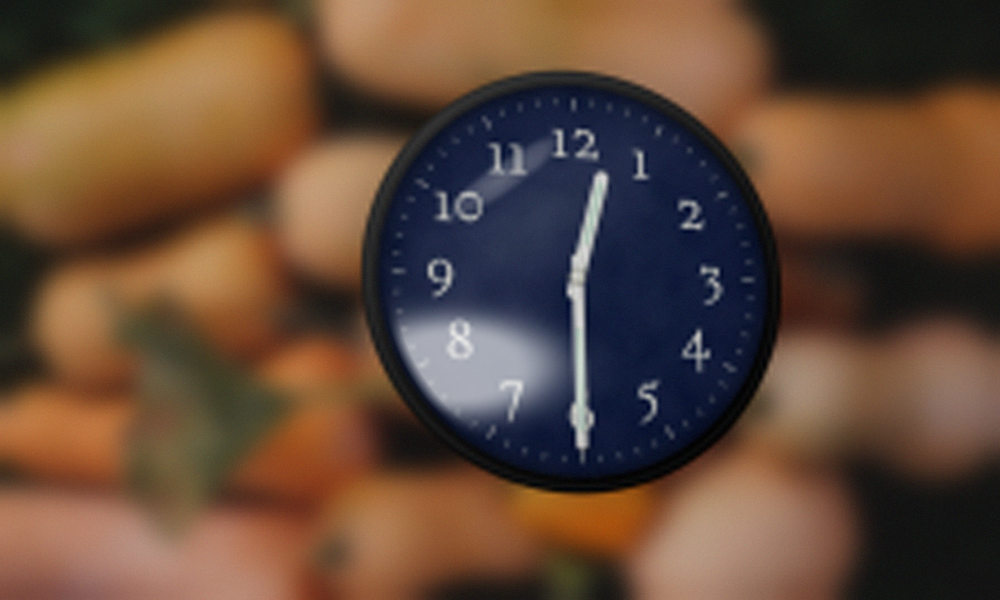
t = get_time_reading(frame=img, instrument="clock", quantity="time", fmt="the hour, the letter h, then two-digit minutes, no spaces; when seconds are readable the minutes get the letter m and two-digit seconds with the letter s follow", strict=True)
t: 12h30
